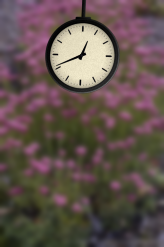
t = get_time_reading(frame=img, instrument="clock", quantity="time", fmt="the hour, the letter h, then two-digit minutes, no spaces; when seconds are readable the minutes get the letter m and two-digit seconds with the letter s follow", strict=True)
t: 12h41
